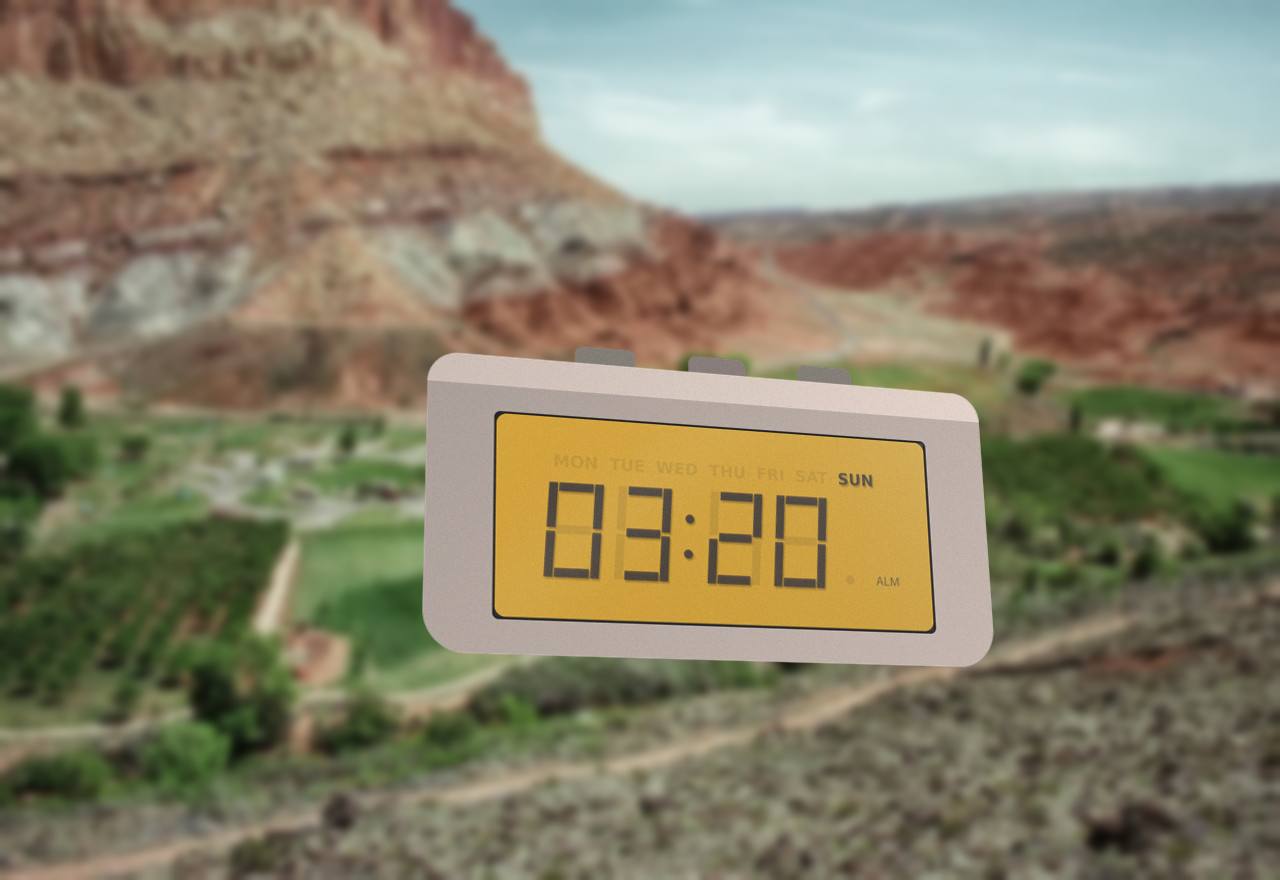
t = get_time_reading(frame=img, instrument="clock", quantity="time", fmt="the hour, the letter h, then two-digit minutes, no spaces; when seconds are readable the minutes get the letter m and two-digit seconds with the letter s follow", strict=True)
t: 3h20
